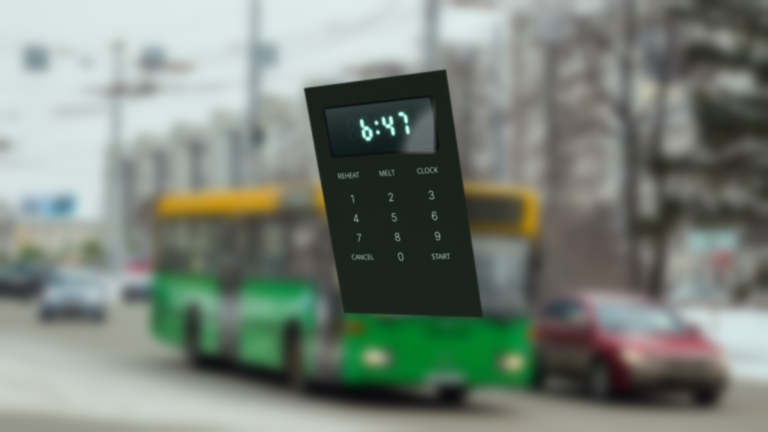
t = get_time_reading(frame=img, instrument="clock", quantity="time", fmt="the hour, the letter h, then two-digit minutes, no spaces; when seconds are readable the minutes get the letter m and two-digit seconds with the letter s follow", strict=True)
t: 6h47
